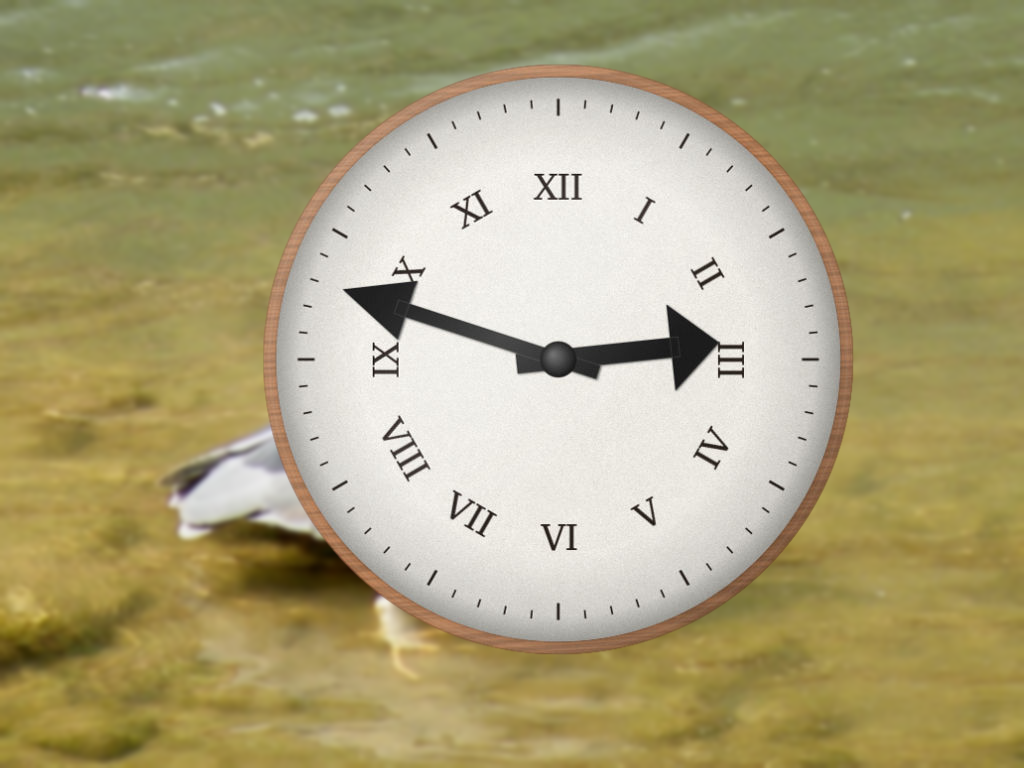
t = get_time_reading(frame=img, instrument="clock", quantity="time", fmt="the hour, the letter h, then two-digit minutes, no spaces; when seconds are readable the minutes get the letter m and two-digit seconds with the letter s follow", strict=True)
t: 2h48
